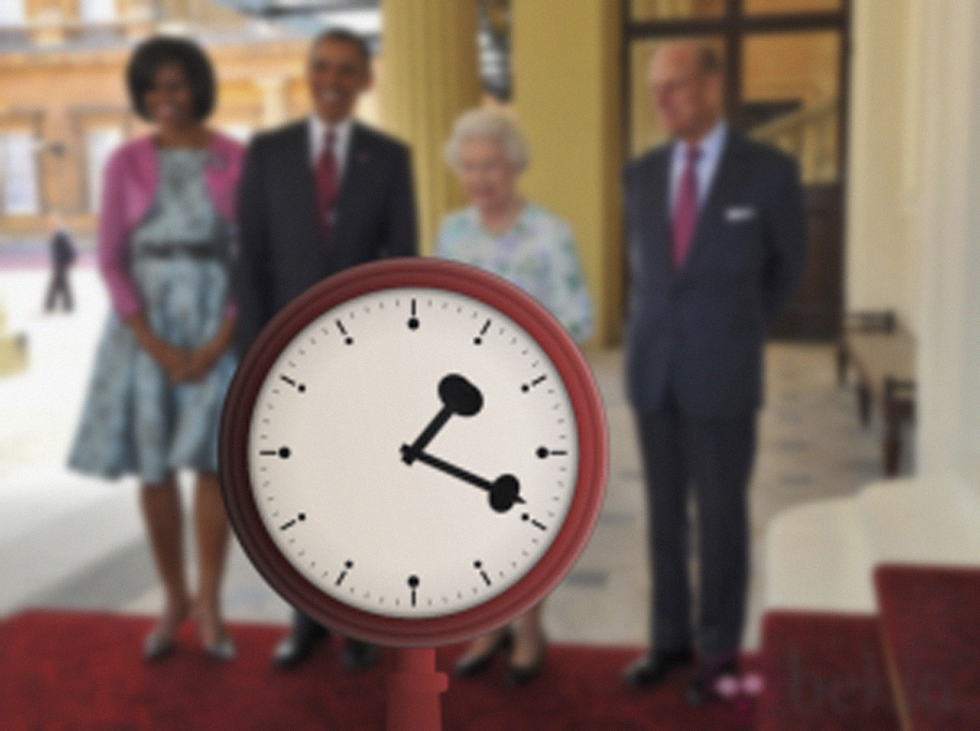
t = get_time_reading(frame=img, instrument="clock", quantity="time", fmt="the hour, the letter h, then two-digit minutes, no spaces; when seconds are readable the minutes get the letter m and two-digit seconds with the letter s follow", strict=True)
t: 1h19
